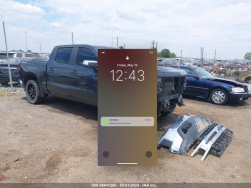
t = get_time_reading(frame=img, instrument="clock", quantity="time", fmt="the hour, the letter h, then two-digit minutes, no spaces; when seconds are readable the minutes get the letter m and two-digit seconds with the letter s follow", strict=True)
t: 12h43
